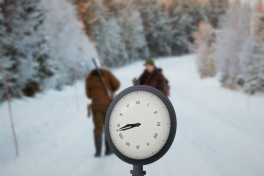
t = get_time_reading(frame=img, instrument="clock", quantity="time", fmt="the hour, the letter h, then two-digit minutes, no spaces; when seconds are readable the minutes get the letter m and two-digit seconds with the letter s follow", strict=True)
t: 8h43
